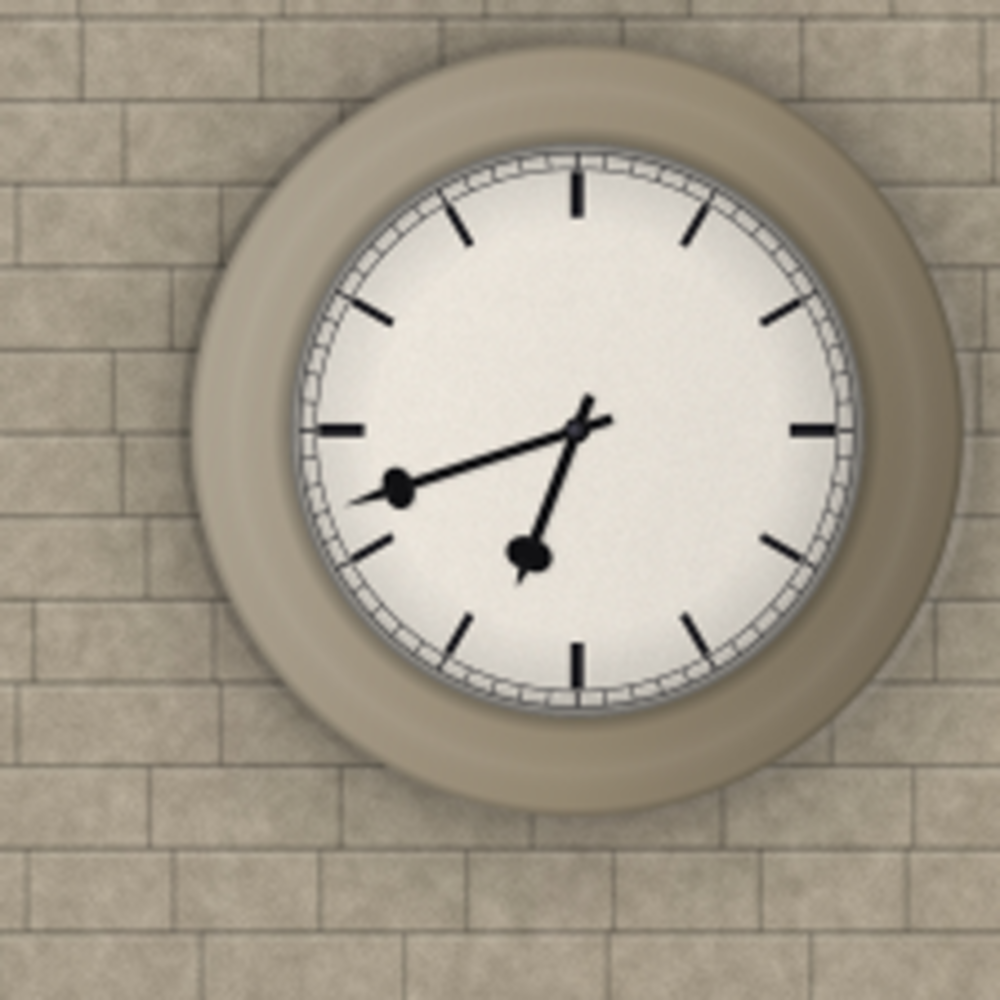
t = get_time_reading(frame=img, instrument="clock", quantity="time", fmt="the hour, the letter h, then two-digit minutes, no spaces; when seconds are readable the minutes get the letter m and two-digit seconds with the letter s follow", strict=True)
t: 6h42
